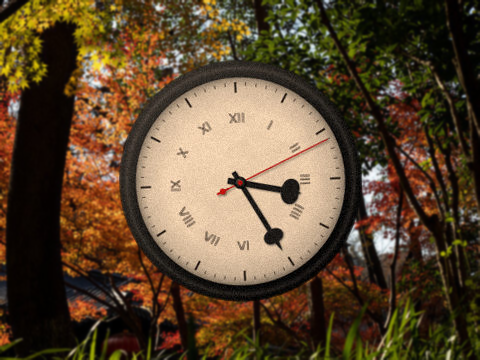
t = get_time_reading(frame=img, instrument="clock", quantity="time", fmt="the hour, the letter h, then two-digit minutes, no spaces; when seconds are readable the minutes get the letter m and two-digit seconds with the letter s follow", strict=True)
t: 3h25m11s
